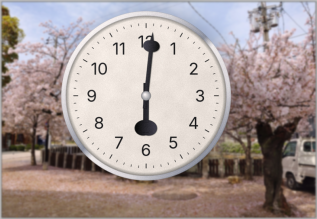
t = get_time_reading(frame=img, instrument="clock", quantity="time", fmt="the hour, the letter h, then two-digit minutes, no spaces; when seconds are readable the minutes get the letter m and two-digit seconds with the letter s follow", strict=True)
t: 6h01
